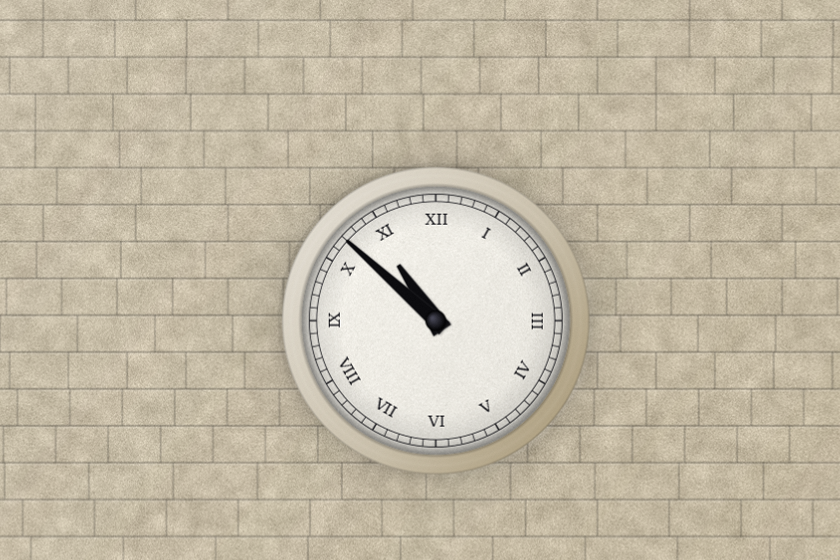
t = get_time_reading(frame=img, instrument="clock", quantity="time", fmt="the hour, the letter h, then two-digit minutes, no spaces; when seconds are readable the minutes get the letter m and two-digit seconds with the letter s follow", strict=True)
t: 10h52
